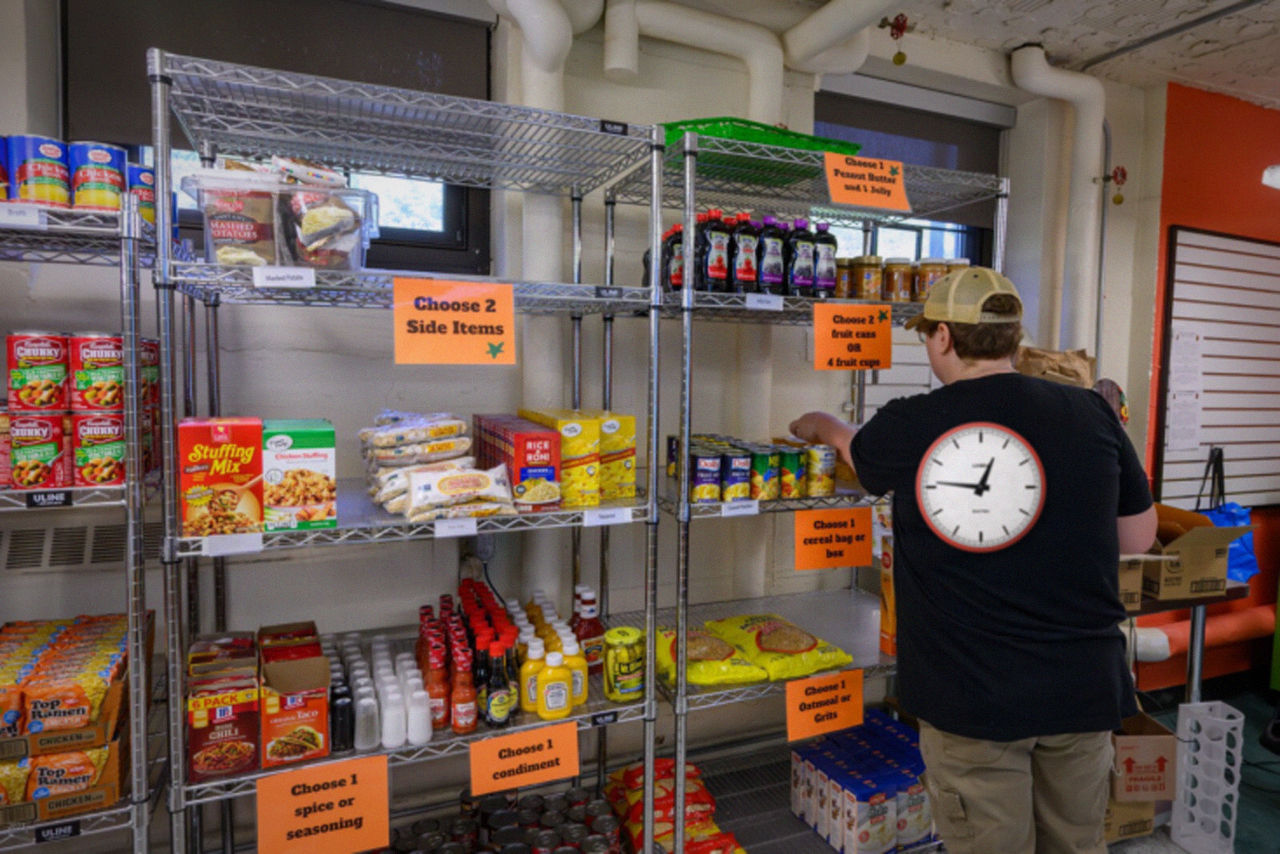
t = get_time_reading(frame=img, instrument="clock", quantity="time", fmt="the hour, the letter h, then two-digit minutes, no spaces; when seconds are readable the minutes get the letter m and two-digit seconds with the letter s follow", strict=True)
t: 12h46
